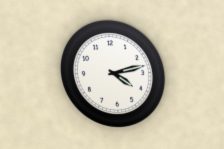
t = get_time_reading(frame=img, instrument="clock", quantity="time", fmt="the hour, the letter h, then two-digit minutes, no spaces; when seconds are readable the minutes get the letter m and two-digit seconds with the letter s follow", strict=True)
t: 4h13
